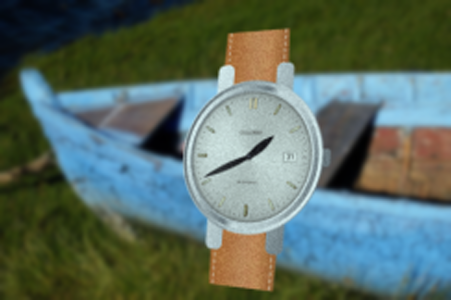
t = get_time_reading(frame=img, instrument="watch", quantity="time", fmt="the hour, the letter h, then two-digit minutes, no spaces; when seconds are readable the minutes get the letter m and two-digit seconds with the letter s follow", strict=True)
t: 1h41
